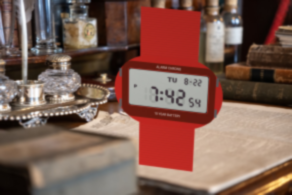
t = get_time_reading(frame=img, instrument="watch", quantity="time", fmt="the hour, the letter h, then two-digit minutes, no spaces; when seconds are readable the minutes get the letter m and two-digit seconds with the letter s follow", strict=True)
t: 7h42m54s
